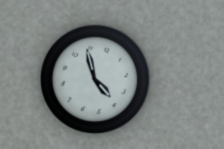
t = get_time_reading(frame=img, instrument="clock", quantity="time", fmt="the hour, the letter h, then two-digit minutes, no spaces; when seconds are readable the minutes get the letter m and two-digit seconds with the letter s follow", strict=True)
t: 3h54
